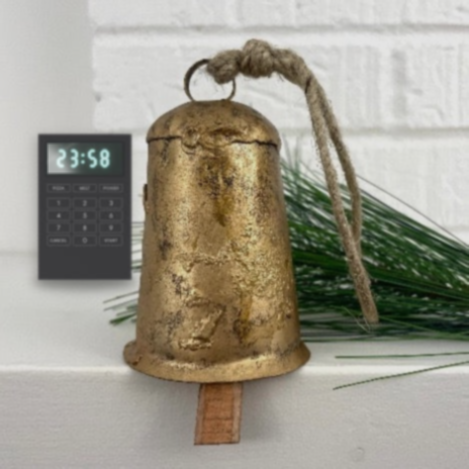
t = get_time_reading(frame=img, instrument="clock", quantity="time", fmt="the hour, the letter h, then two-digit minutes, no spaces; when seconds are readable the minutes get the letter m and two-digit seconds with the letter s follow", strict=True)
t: 23h58
